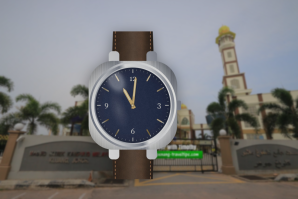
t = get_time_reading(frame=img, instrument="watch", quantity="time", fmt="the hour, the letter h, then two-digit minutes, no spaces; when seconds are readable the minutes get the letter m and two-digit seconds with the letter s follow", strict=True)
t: 11h01
